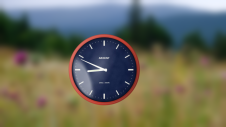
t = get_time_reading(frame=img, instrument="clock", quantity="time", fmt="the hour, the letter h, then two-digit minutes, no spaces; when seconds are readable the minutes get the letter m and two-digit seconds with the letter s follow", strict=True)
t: 8h49
